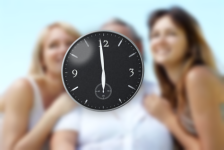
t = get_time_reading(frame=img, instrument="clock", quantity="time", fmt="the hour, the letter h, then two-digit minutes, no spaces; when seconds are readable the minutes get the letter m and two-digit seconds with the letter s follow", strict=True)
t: 5h59
